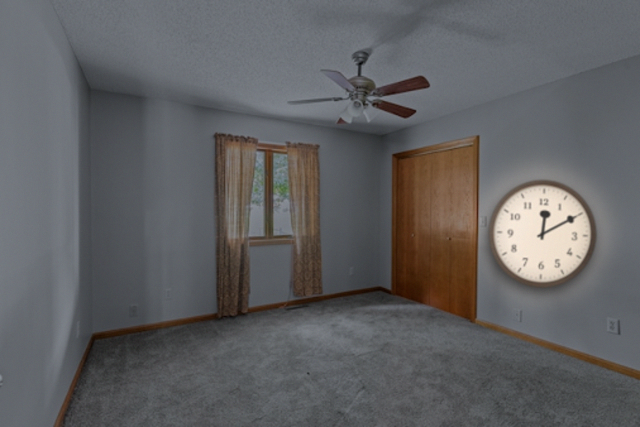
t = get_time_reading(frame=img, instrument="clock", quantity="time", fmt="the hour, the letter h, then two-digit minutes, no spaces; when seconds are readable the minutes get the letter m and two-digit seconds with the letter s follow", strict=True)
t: 12h10
